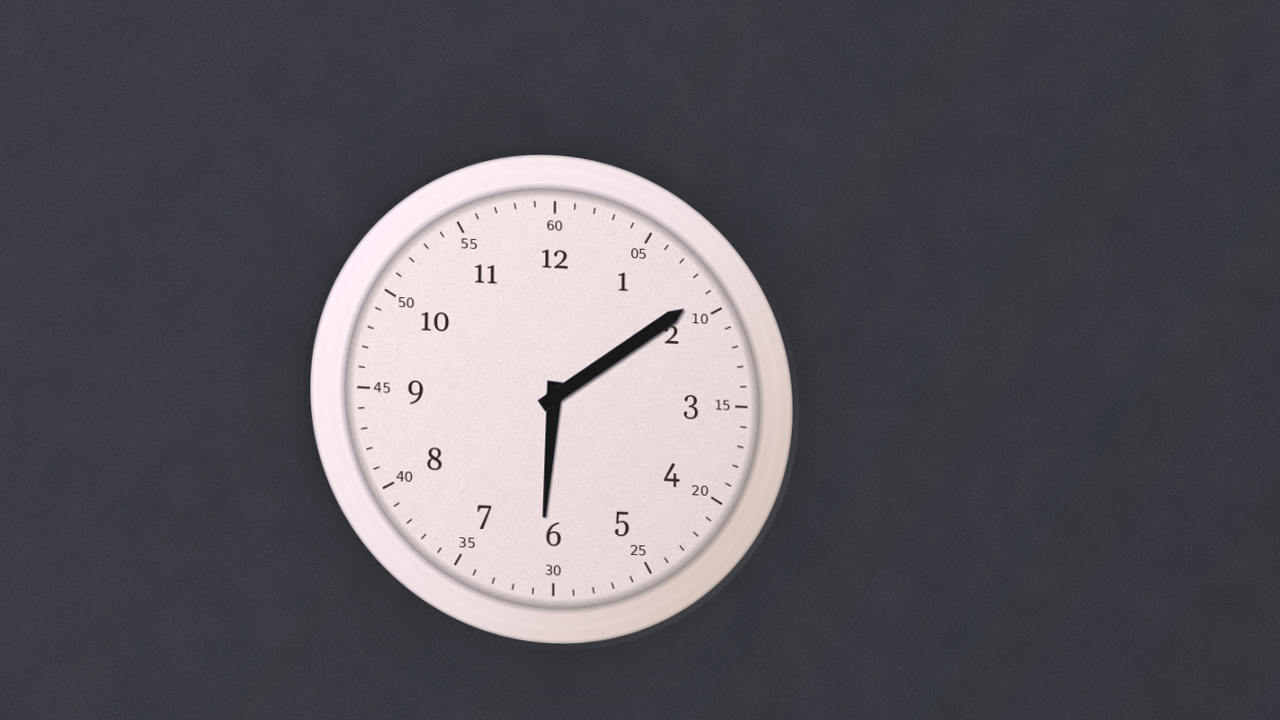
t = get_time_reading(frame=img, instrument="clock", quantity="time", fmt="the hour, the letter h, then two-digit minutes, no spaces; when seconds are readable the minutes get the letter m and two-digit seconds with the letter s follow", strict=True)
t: 6h09
